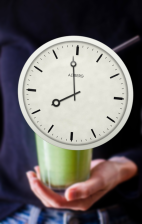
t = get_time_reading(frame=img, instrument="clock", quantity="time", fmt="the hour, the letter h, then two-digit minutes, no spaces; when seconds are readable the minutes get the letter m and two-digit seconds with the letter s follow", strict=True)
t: 7h59
